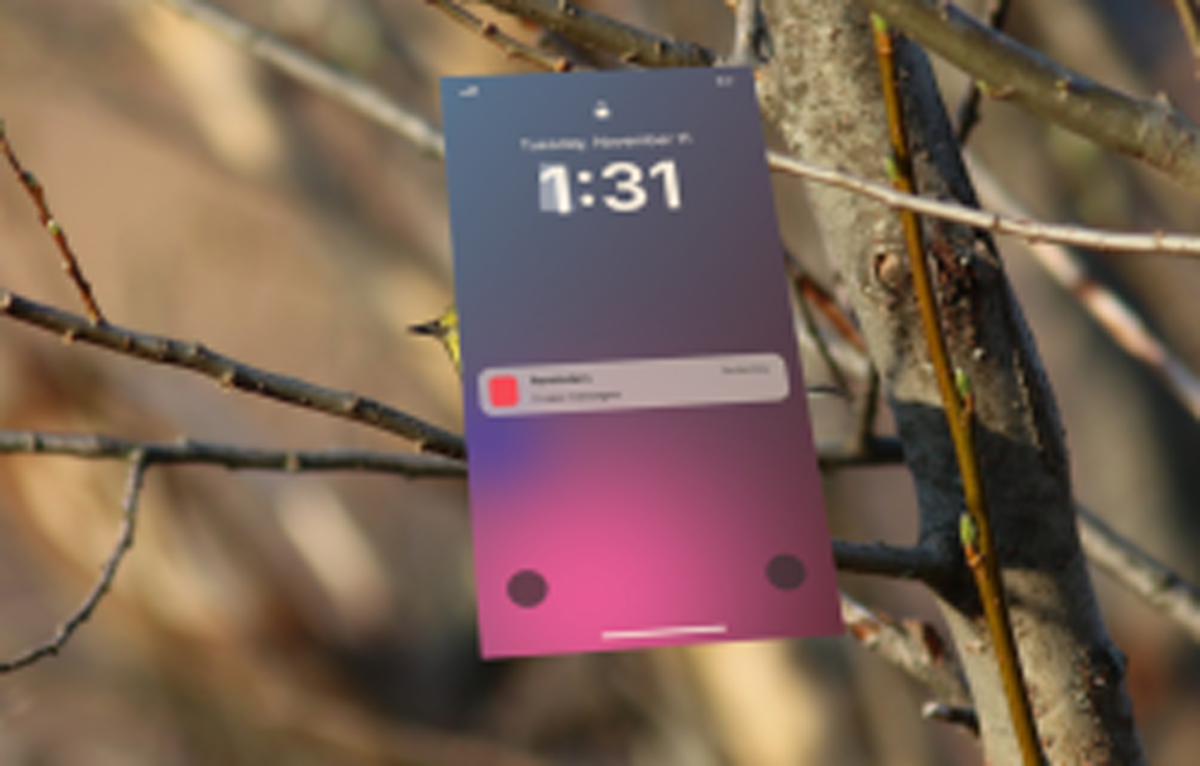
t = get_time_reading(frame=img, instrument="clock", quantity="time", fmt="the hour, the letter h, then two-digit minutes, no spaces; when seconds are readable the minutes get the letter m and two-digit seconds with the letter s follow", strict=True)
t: 1h31
